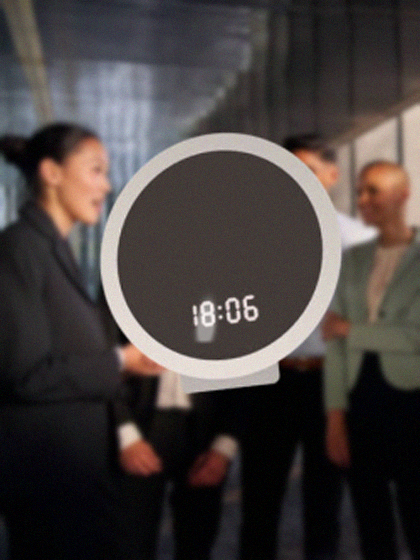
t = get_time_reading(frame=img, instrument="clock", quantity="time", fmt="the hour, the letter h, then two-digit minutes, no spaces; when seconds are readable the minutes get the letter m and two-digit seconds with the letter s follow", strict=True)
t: 18h06
